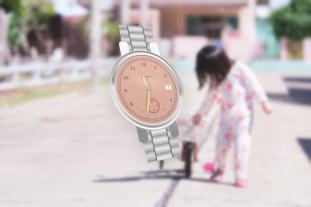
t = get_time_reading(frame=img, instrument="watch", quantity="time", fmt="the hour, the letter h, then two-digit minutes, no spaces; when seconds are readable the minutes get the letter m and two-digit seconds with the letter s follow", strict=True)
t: 11h33
